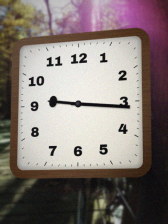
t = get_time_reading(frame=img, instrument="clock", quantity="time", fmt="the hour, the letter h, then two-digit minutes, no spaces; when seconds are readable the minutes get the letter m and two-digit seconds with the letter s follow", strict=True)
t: 9h16
